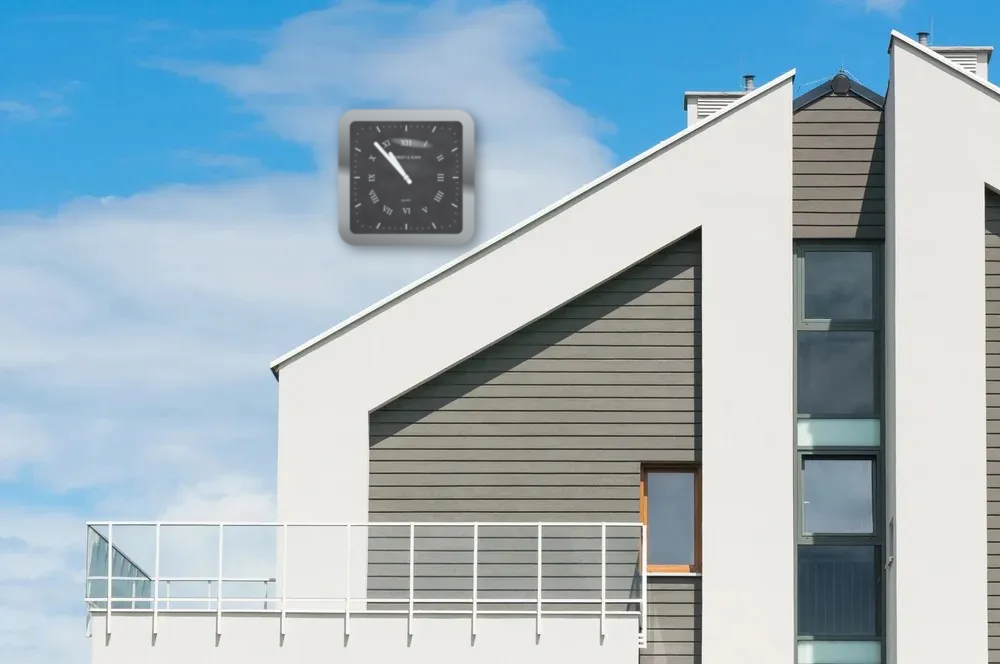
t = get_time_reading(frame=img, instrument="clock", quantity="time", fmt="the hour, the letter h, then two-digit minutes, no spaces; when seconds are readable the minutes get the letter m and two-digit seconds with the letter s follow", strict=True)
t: 10h53
